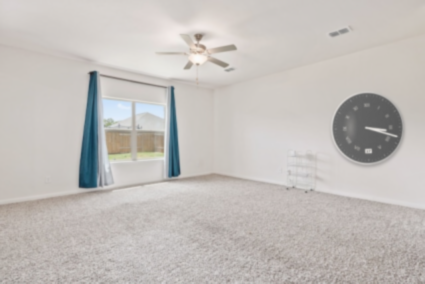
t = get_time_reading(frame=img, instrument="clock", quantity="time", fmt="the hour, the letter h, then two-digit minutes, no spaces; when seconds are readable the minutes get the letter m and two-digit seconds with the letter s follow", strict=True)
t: 3h18
